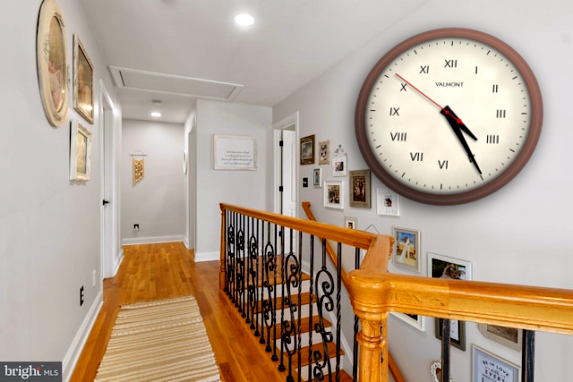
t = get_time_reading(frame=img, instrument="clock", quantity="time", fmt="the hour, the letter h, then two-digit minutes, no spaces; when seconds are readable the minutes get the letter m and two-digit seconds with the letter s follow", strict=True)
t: 4h24m51s
